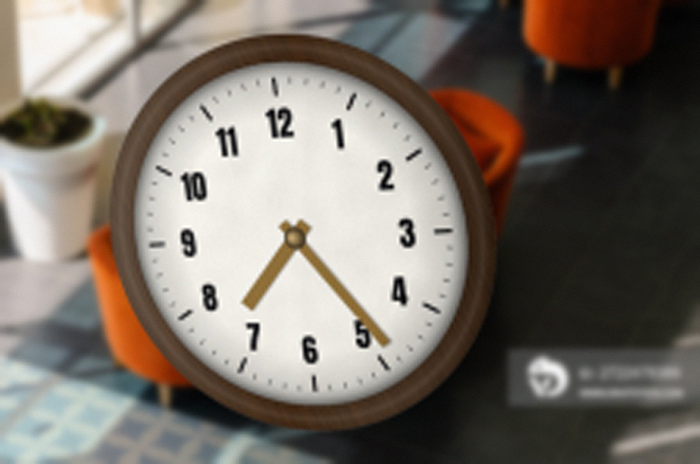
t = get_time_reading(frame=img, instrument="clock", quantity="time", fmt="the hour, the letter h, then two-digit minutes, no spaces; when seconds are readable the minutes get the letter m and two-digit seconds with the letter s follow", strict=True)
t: 7h24
